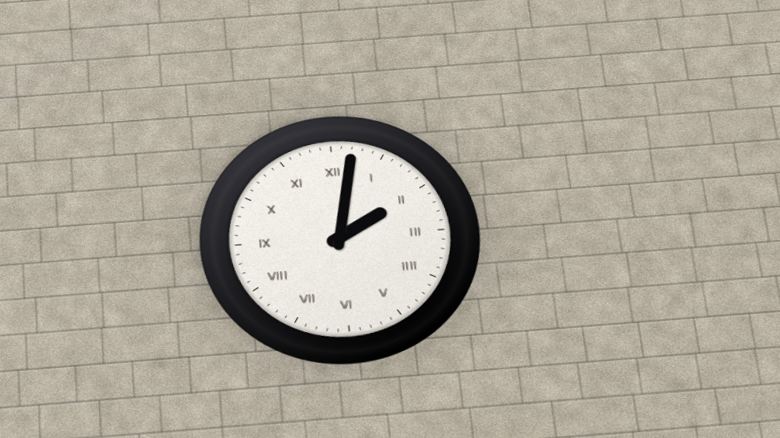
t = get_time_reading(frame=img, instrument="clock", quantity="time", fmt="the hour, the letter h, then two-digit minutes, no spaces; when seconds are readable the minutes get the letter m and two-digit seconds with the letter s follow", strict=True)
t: 2h02
